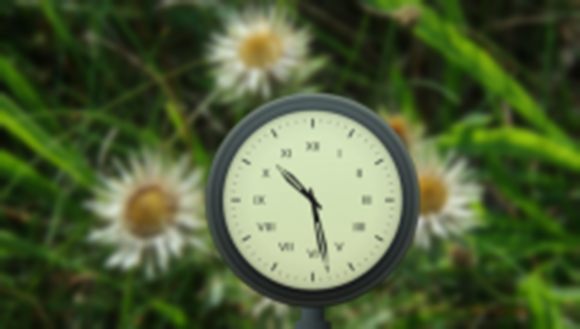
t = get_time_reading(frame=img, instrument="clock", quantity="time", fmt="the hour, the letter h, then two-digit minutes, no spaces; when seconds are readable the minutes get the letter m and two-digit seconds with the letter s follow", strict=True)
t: 10h28
